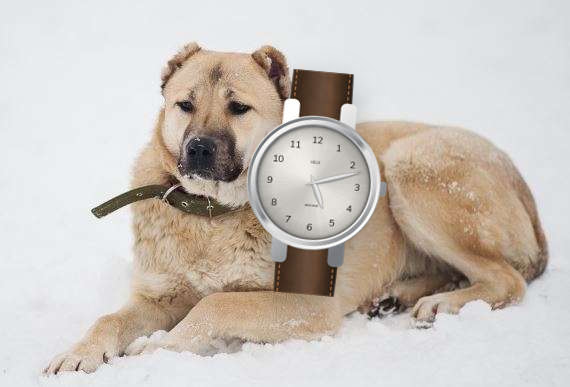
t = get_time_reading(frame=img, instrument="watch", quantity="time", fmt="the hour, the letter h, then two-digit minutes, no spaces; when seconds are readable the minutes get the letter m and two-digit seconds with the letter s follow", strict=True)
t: 5h12
